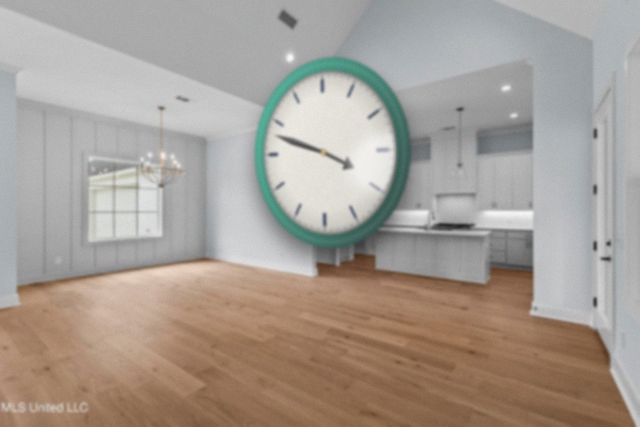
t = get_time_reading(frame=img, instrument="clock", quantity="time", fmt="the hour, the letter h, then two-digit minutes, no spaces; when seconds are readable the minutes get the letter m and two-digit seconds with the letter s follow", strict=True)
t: 3h48
